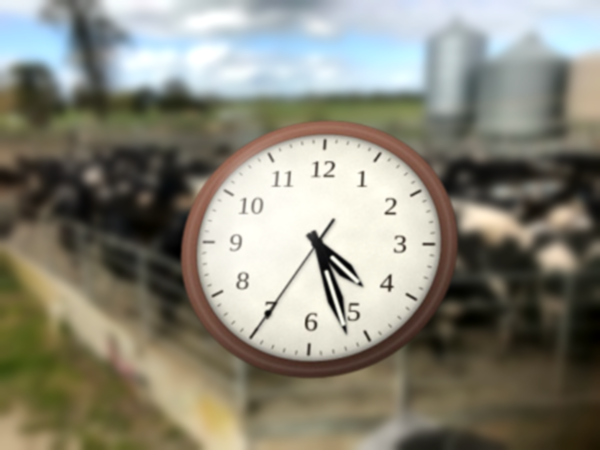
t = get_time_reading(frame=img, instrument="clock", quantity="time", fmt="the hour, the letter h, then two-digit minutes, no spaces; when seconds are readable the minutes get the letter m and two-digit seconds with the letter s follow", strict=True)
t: 4h26m35s
